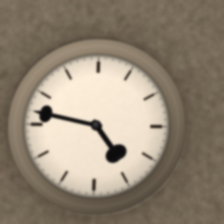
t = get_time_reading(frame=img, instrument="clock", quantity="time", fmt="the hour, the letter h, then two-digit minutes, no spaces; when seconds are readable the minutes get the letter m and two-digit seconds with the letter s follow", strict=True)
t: 4h47
